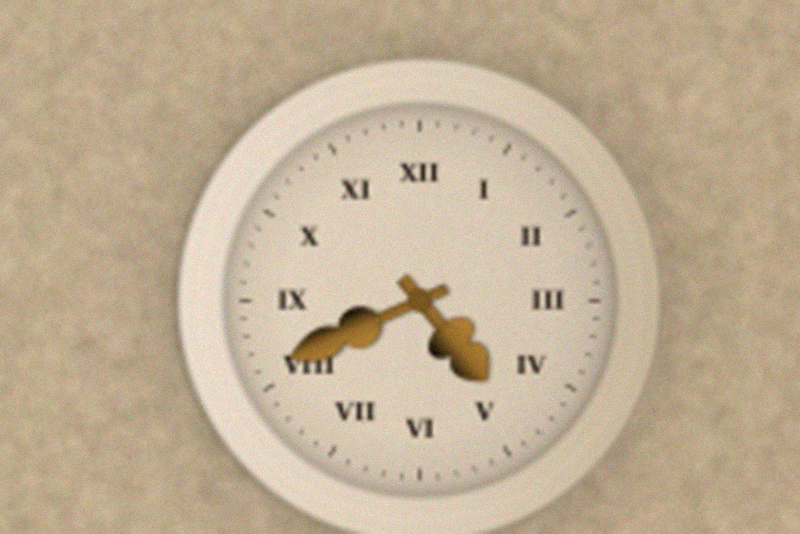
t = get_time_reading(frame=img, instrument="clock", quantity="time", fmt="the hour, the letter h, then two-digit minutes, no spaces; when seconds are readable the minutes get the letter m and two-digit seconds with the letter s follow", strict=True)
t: 4h41
